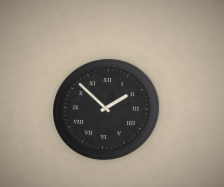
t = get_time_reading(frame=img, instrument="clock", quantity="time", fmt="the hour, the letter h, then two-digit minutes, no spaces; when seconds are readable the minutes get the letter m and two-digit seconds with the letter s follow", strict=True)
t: 1h52
